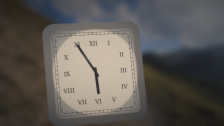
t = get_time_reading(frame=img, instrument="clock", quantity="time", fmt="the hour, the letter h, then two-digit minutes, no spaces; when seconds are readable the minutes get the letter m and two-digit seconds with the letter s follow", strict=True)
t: 5h55
